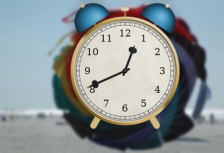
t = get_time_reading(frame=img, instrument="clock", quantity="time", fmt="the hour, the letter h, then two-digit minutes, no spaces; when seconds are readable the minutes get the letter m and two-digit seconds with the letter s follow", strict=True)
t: 12h41
